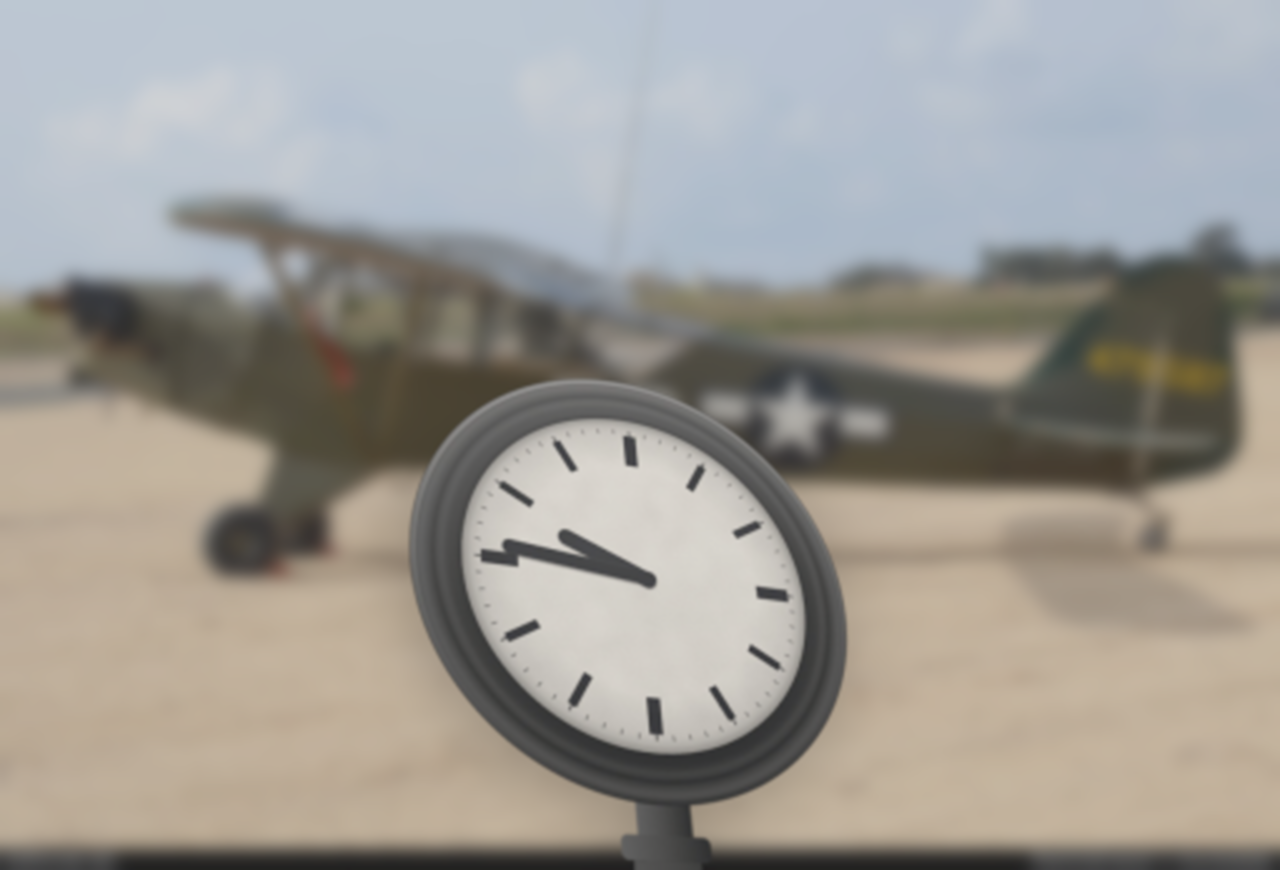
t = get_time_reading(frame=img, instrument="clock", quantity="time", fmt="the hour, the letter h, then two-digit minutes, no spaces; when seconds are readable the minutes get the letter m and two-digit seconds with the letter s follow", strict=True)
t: 9h46
